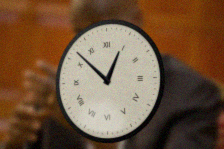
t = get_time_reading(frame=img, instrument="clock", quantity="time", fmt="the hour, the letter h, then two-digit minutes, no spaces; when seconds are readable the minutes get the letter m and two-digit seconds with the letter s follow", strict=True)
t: 12h52
